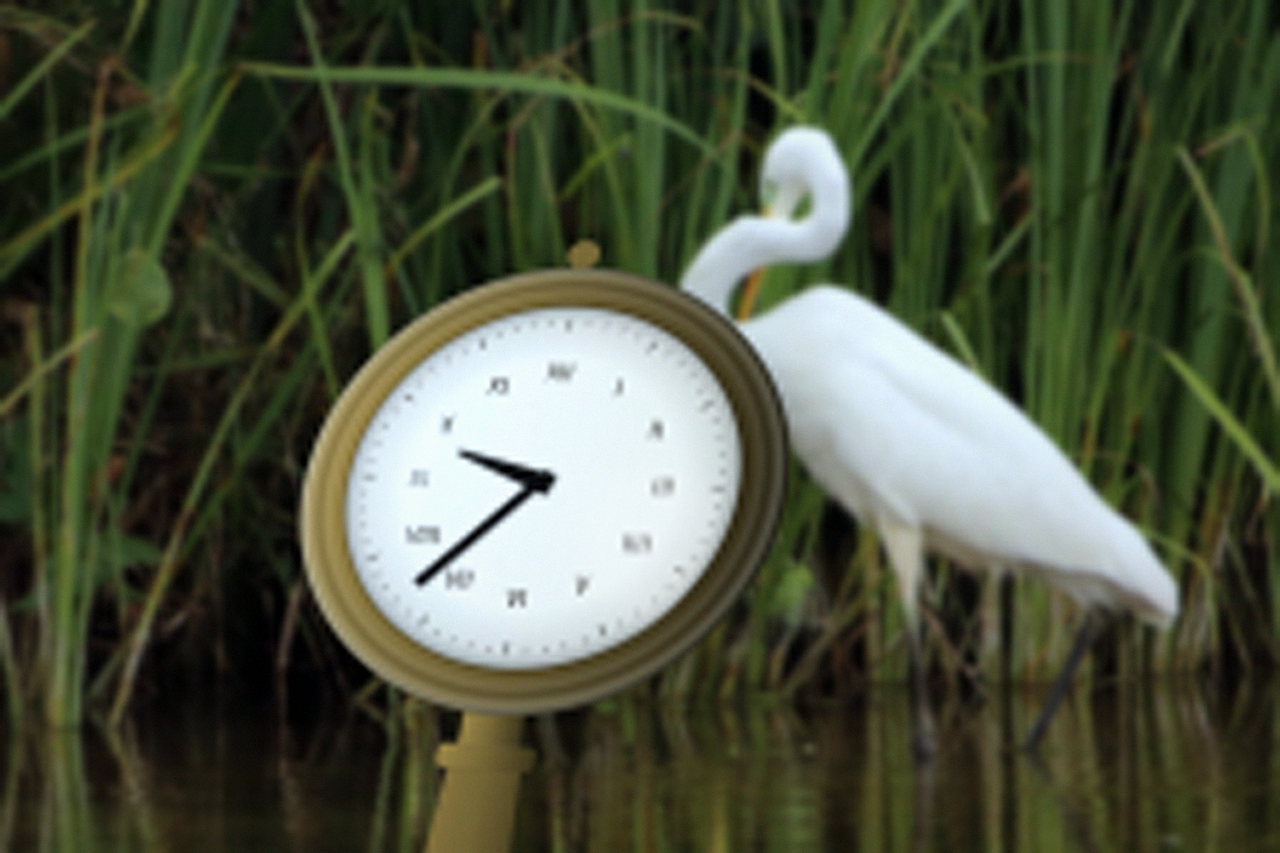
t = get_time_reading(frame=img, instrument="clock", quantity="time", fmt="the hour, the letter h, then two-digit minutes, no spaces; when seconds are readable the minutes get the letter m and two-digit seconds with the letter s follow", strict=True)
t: 9h37
